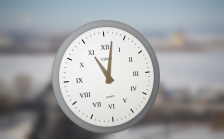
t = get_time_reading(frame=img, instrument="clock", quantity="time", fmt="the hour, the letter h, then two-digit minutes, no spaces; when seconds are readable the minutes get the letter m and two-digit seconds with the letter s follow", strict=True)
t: 11h02
